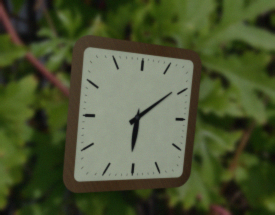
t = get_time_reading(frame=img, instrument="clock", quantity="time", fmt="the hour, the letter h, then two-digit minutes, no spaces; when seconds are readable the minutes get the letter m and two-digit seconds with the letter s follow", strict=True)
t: 6h09
